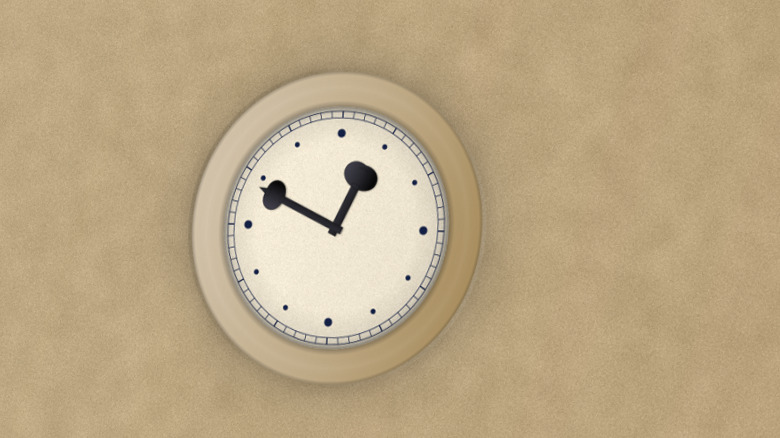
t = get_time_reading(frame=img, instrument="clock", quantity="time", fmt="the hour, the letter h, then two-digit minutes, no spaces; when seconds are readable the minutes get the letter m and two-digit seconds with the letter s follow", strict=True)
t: 12h49
